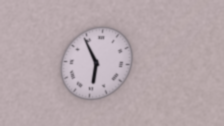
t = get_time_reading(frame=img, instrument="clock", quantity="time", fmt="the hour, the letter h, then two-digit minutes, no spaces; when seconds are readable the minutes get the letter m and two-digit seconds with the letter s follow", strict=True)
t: 5h54
